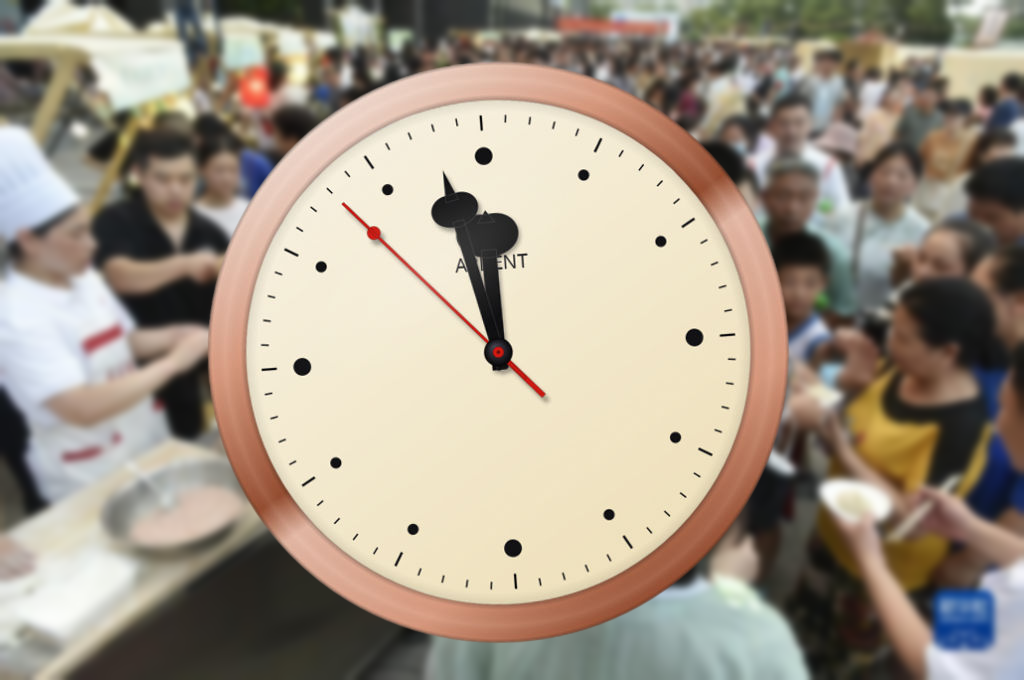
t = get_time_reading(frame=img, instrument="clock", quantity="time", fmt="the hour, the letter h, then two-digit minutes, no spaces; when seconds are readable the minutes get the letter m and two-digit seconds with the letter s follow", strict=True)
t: 11h57m53s
